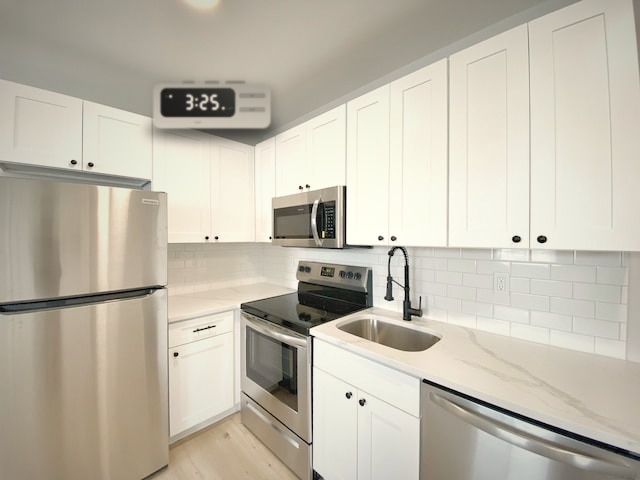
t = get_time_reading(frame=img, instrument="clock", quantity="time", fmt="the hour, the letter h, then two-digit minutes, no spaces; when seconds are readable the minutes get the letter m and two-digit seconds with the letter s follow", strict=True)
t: 3h25
